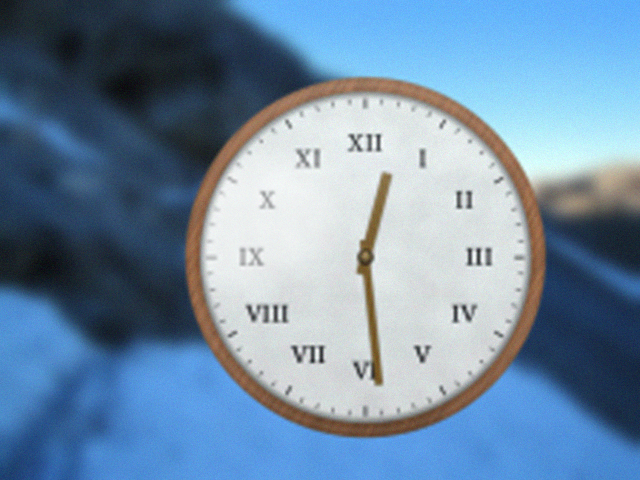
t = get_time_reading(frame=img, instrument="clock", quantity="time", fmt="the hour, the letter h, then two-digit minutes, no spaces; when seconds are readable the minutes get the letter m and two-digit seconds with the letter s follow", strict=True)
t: 12h29
